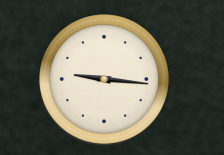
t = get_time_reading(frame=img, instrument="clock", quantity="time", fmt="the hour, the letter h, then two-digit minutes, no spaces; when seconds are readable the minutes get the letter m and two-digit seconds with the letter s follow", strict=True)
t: 9h16
